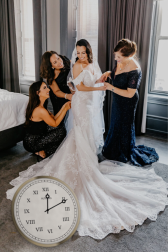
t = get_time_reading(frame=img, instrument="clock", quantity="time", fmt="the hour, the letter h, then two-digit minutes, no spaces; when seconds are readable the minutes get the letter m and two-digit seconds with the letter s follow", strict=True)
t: 12h11
